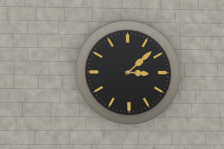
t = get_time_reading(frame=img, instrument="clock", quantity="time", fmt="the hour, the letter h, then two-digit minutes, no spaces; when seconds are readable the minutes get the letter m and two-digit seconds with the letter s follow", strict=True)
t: 3h08
